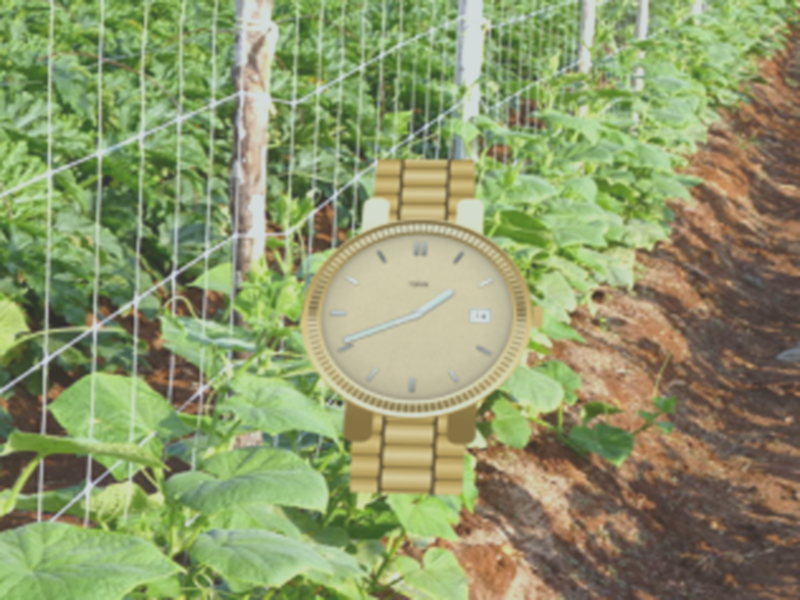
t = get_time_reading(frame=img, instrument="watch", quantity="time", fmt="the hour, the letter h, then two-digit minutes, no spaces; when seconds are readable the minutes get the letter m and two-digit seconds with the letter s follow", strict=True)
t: 1h41
